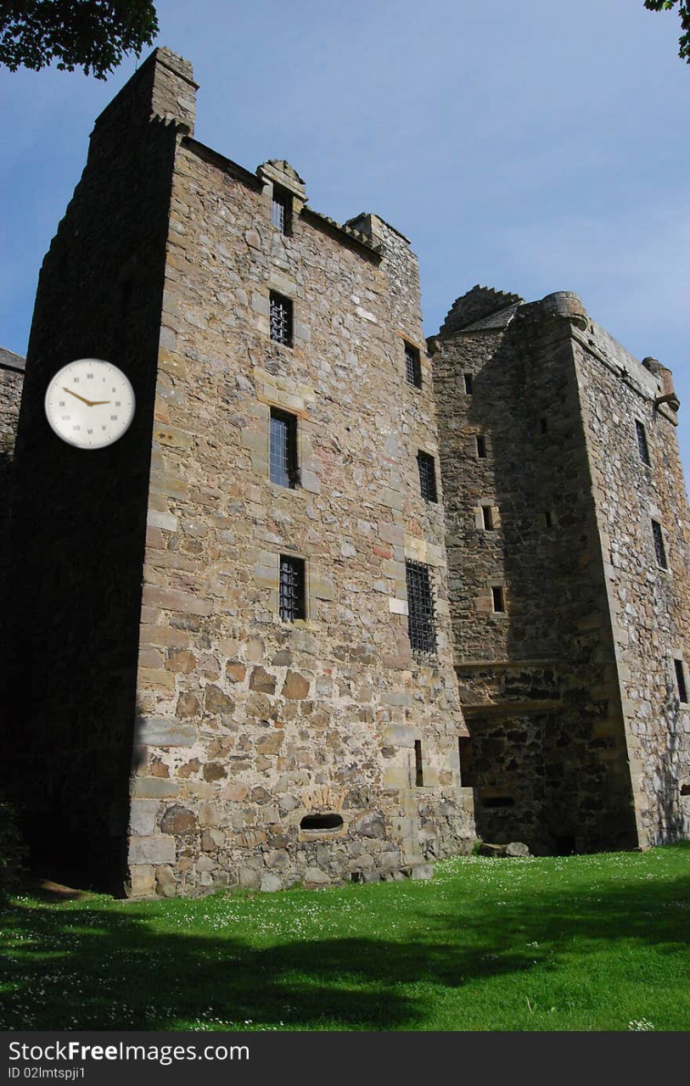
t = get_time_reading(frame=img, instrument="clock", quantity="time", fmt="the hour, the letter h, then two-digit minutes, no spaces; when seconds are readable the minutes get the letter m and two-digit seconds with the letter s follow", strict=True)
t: 2h50
